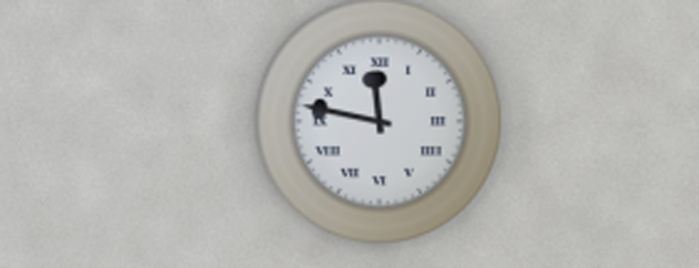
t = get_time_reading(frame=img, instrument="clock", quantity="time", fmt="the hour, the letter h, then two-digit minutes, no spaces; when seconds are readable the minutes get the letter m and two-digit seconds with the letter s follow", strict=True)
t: 11h47
